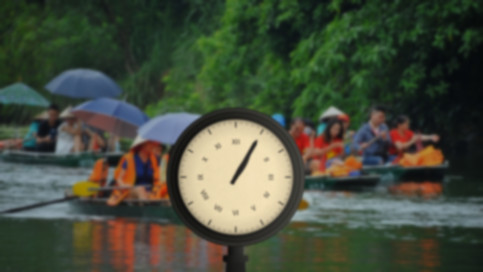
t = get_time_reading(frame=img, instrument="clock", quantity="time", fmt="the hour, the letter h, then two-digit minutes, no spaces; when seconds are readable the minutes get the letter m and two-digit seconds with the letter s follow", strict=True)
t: 1h05
